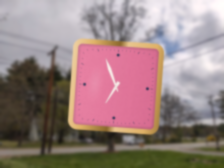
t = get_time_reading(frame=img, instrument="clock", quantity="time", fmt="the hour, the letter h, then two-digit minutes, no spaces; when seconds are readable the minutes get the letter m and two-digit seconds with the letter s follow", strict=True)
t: 6h56
